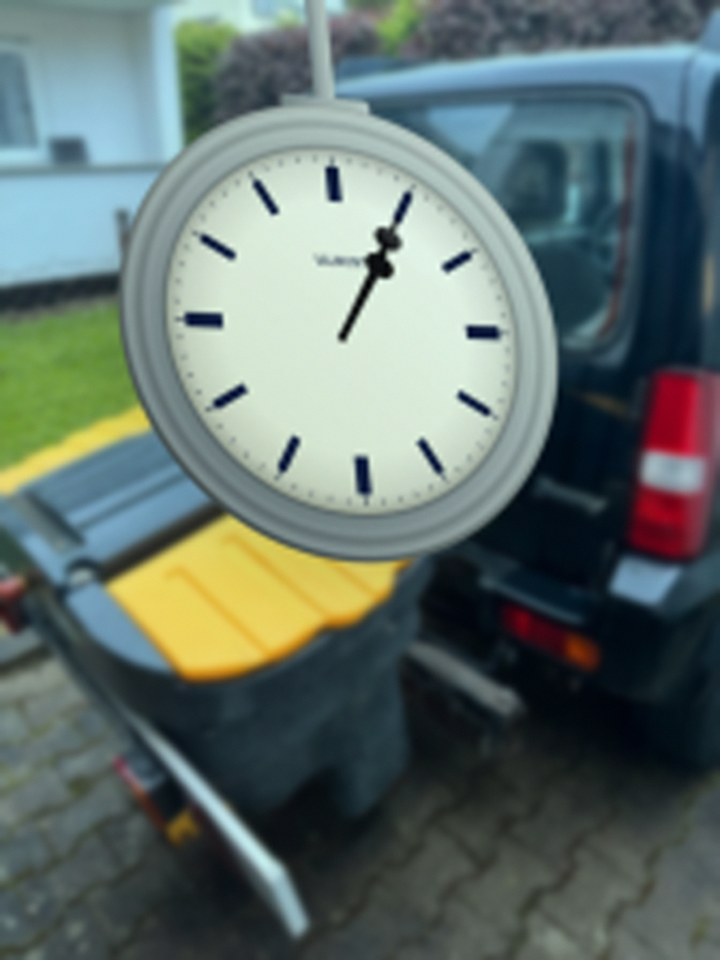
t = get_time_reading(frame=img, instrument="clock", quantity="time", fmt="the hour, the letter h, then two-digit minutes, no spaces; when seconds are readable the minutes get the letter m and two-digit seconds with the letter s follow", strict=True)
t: 1h05
